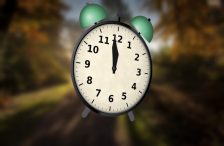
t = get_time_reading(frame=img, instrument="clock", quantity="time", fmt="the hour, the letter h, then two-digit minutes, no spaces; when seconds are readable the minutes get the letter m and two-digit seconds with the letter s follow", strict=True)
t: 11h59
